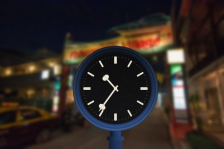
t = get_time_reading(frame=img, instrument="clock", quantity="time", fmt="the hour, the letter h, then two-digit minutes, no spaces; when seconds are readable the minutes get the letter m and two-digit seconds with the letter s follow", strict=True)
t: 10h36
